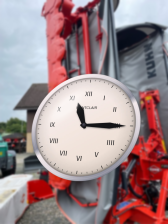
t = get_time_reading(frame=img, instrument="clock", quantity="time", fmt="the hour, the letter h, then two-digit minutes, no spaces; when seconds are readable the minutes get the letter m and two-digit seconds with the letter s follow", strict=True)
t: 11h15
